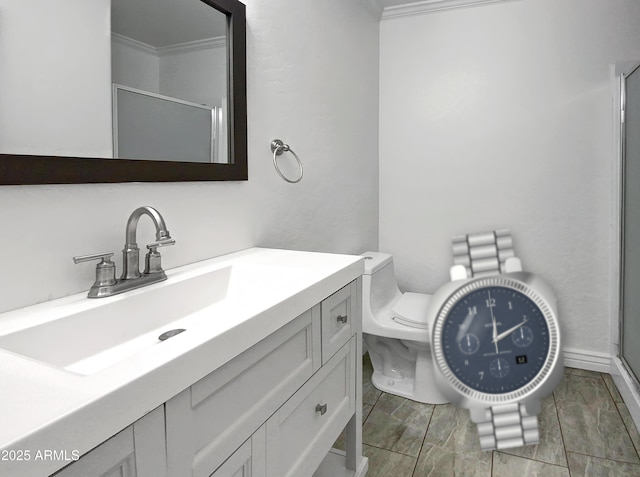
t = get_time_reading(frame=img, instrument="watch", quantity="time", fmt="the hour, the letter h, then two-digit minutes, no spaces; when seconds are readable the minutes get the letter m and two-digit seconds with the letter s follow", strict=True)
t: 12h11
